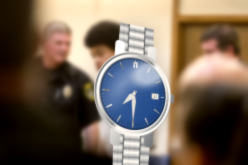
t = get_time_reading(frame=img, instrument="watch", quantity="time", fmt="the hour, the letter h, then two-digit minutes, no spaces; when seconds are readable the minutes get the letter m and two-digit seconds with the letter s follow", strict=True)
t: 7h30
